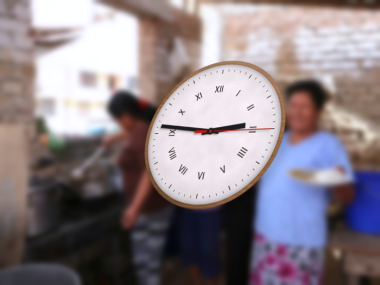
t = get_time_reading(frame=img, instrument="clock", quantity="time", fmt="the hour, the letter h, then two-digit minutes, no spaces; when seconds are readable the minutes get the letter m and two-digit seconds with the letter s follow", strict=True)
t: 2h46m15s
